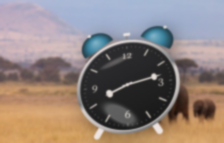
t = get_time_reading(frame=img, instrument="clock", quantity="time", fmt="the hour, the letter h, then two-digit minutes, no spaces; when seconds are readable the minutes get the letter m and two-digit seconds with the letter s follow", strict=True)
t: 8h13
